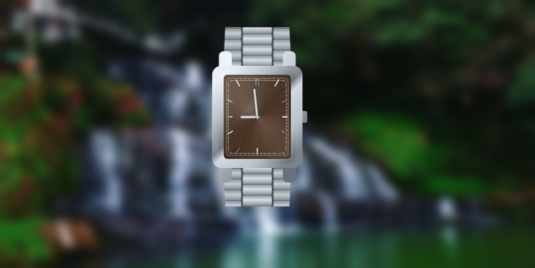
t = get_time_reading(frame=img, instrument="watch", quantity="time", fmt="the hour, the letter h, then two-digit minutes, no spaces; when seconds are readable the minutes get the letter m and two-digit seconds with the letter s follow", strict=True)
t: 8h59
